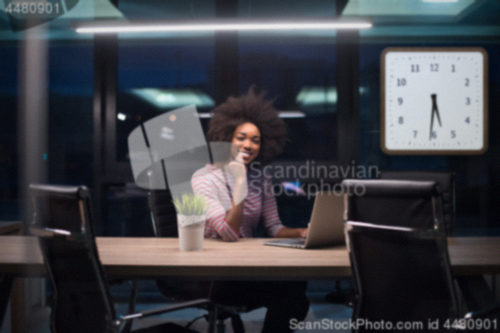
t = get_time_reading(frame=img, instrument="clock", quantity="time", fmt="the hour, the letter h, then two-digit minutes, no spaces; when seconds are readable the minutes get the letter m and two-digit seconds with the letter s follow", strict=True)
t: 5h31
